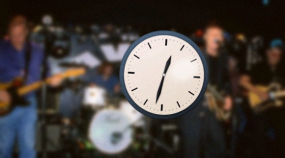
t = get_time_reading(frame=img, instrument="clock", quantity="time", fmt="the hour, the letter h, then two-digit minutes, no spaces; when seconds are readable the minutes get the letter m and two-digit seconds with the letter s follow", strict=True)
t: 12h32
